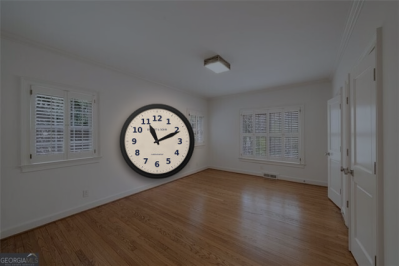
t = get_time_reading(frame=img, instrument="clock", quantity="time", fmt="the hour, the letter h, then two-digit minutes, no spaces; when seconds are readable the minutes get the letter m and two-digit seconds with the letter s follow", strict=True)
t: 11h11
